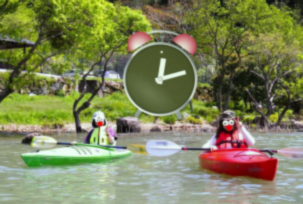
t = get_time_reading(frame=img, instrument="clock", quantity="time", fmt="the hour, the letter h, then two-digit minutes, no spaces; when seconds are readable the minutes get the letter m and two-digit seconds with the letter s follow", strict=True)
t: 12h12
